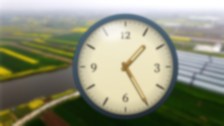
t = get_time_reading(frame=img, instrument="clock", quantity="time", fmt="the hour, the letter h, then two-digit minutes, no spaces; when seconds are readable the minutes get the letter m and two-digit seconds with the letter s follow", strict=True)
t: 1h25
